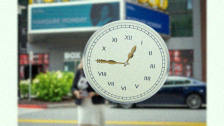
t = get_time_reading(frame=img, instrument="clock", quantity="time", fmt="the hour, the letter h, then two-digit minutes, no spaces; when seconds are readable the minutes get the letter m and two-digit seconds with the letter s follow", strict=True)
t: 12h45
